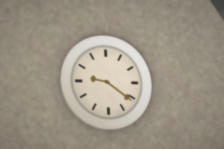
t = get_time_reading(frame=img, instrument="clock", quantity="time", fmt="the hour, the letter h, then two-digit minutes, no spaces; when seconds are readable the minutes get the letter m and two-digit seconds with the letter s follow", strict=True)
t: 9h21
